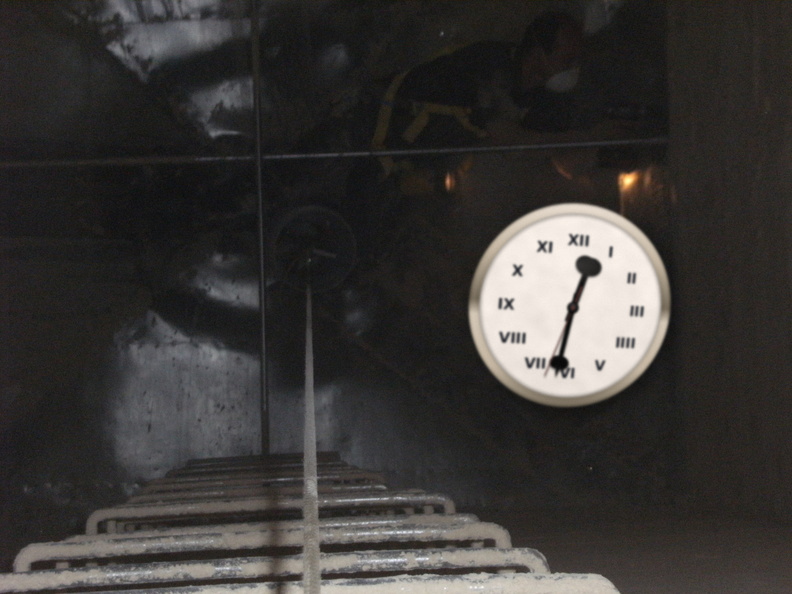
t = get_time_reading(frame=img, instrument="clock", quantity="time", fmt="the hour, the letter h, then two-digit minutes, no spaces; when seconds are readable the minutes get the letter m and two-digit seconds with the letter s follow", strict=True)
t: 12h31m33s
